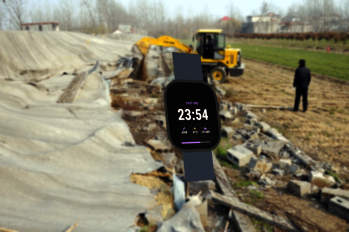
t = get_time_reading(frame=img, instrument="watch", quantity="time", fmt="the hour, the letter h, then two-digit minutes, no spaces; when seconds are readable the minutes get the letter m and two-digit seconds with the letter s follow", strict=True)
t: 23h54
